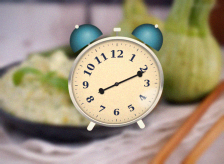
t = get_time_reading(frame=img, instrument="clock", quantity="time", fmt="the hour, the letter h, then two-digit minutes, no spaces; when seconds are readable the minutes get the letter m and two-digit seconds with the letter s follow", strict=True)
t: 8h11
